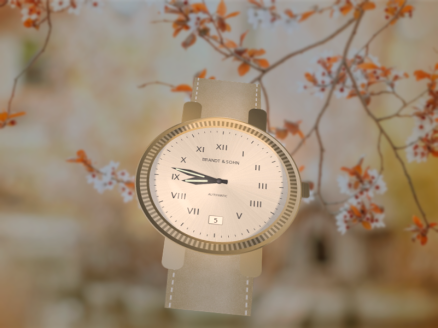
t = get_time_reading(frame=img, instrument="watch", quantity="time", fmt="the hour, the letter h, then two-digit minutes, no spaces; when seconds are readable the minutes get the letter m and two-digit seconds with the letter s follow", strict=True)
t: 8h47
